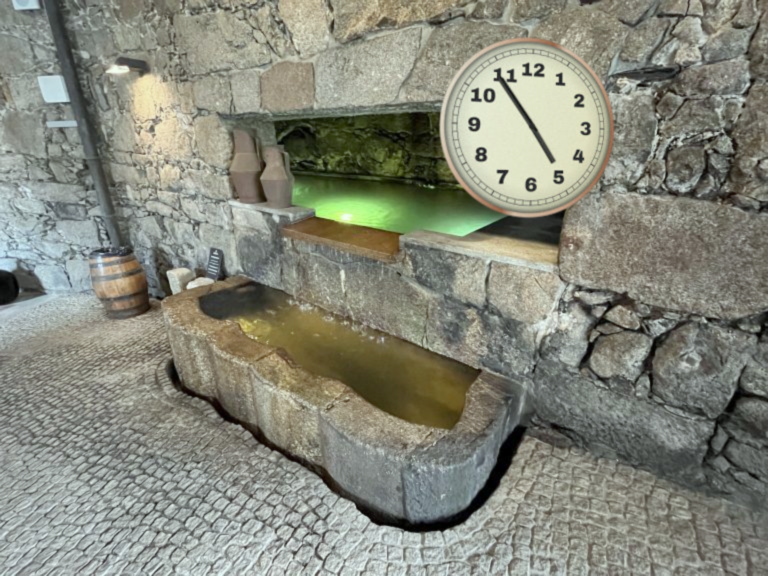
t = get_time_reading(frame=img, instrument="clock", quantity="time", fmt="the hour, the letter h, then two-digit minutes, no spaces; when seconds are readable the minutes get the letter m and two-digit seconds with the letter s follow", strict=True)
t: 4h54
